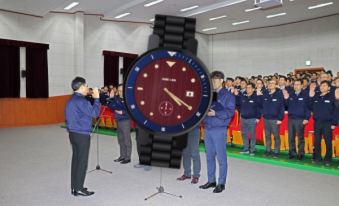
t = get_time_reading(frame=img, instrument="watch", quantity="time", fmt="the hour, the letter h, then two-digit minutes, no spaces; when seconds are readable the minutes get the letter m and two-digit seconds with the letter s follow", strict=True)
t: 4h20
